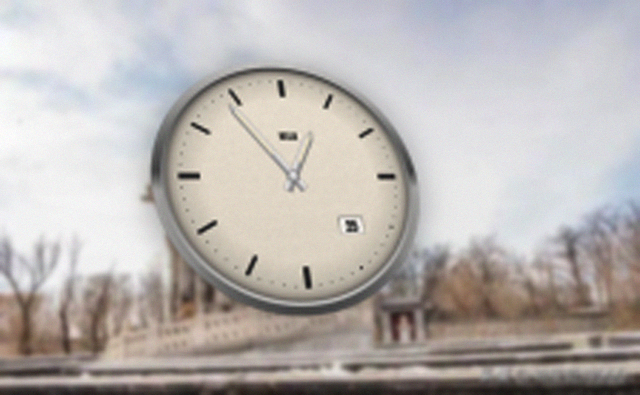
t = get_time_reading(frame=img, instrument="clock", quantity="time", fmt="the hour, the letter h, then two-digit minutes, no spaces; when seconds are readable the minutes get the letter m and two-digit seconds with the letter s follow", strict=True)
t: 12h54
